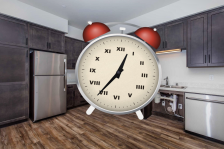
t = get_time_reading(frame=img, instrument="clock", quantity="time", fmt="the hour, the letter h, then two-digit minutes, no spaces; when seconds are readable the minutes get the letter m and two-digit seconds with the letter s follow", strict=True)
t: 12h36
